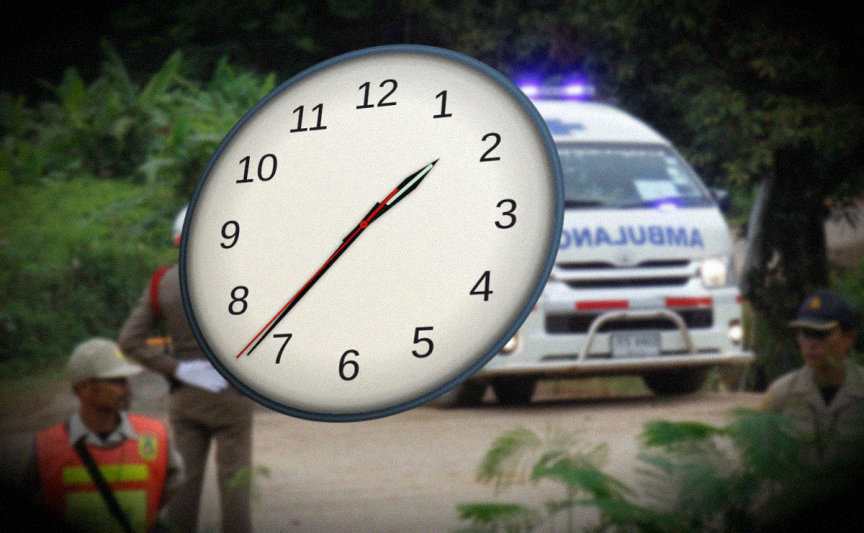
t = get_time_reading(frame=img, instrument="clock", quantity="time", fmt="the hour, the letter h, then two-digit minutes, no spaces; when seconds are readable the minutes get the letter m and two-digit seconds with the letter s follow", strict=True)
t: 1h36m37s
